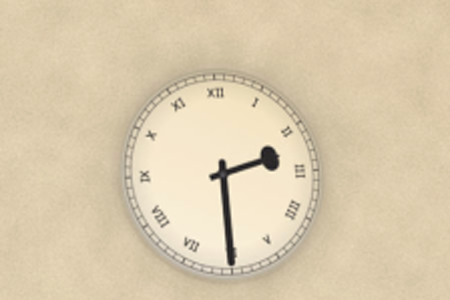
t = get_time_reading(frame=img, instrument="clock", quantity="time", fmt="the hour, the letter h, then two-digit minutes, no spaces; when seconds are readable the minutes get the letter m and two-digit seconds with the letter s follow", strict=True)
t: 2h30
